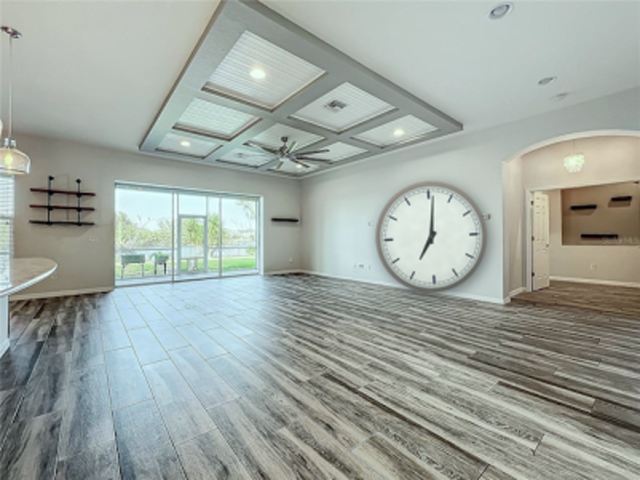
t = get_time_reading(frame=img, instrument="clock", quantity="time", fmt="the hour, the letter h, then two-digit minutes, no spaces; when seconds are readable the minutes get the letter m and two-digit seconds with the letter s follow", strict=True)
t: 7h01
